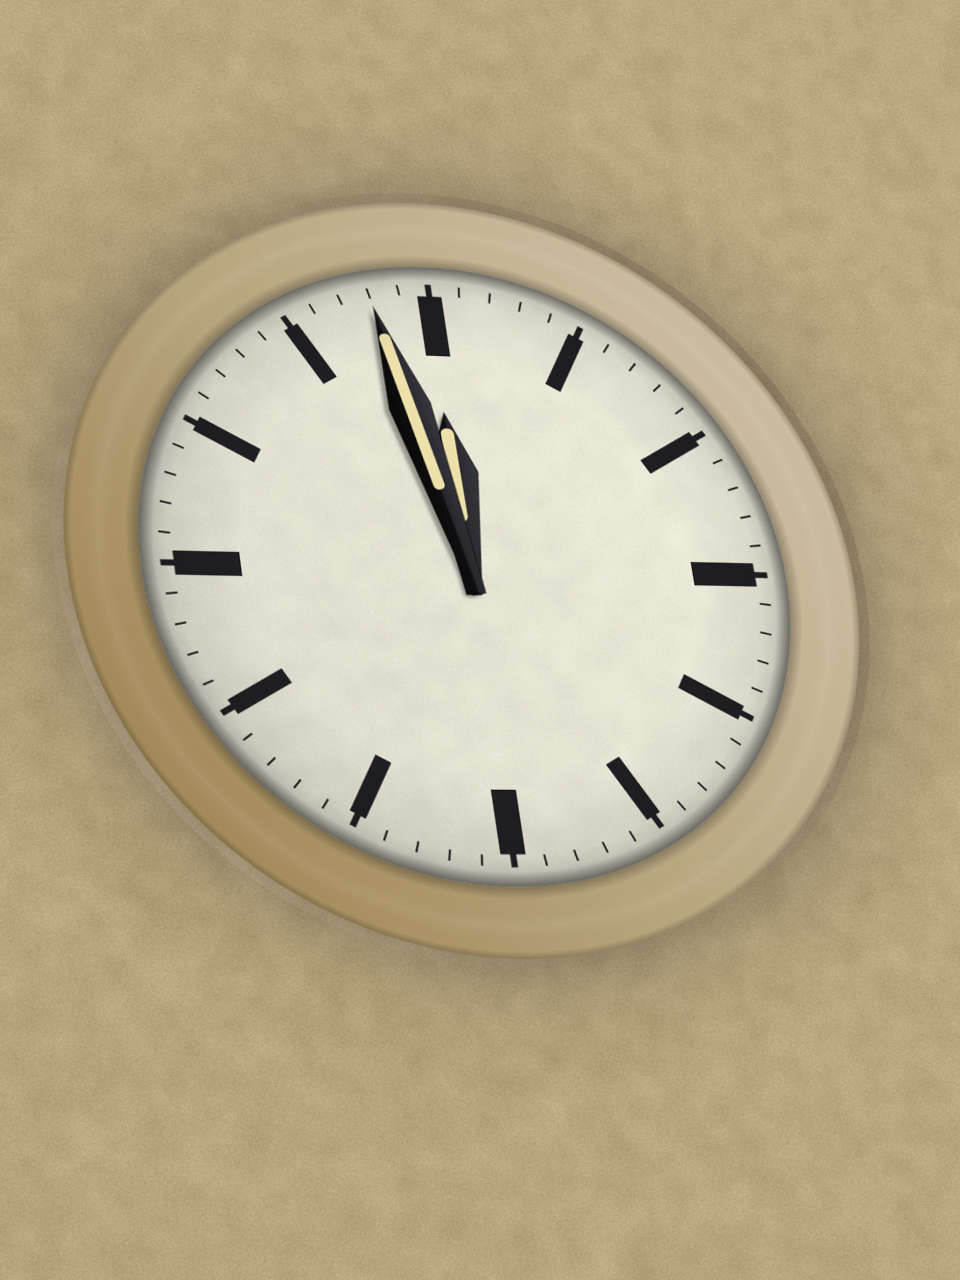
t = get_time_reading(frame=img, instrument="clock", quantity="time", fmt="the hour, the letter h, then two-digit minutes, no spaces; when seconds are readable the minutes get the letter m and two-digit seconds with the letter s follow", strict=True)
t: 11h58
